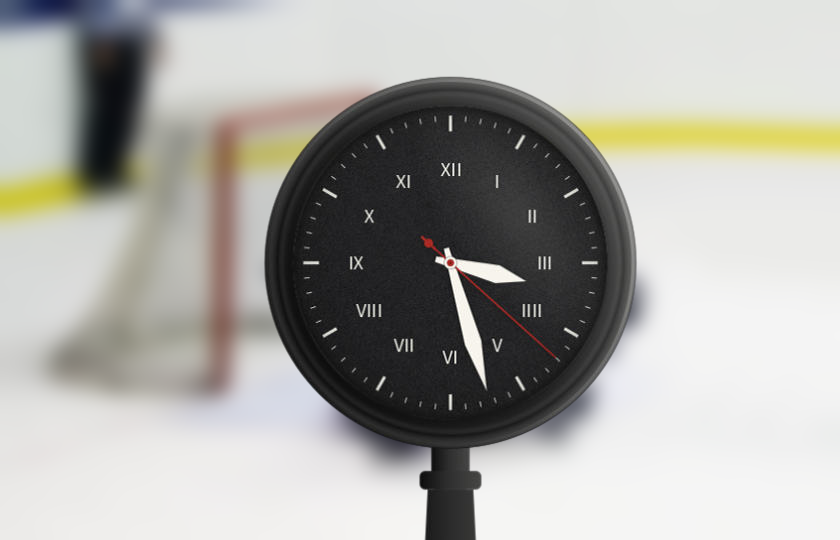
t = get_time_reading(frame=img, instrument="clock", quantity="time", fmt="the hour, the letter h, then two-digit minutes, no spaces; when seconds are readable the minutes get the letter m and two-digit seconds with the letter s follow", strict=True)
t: 3h27m22s
